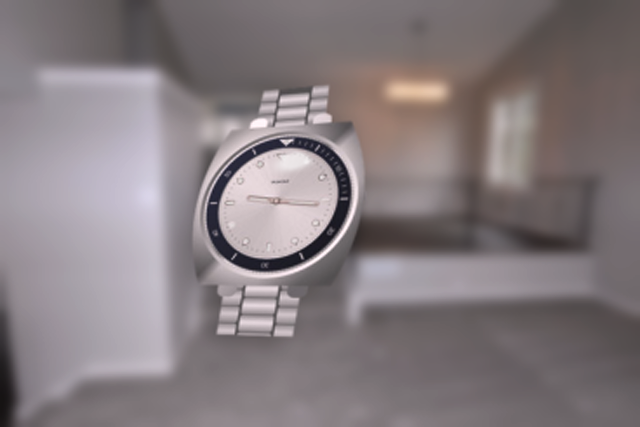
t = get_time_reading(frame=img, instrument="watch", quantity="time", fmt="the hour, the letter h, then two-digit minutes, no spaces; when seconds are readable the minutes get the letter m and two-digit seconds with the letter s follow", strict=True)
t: 9h16
